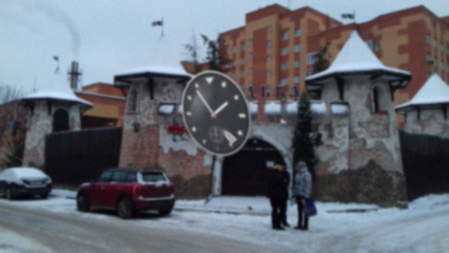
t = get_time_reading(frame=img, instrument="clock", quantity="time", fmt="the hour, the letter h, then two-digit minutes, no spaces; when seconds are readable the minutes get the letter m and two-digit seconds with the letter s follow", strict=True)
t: 1h54
